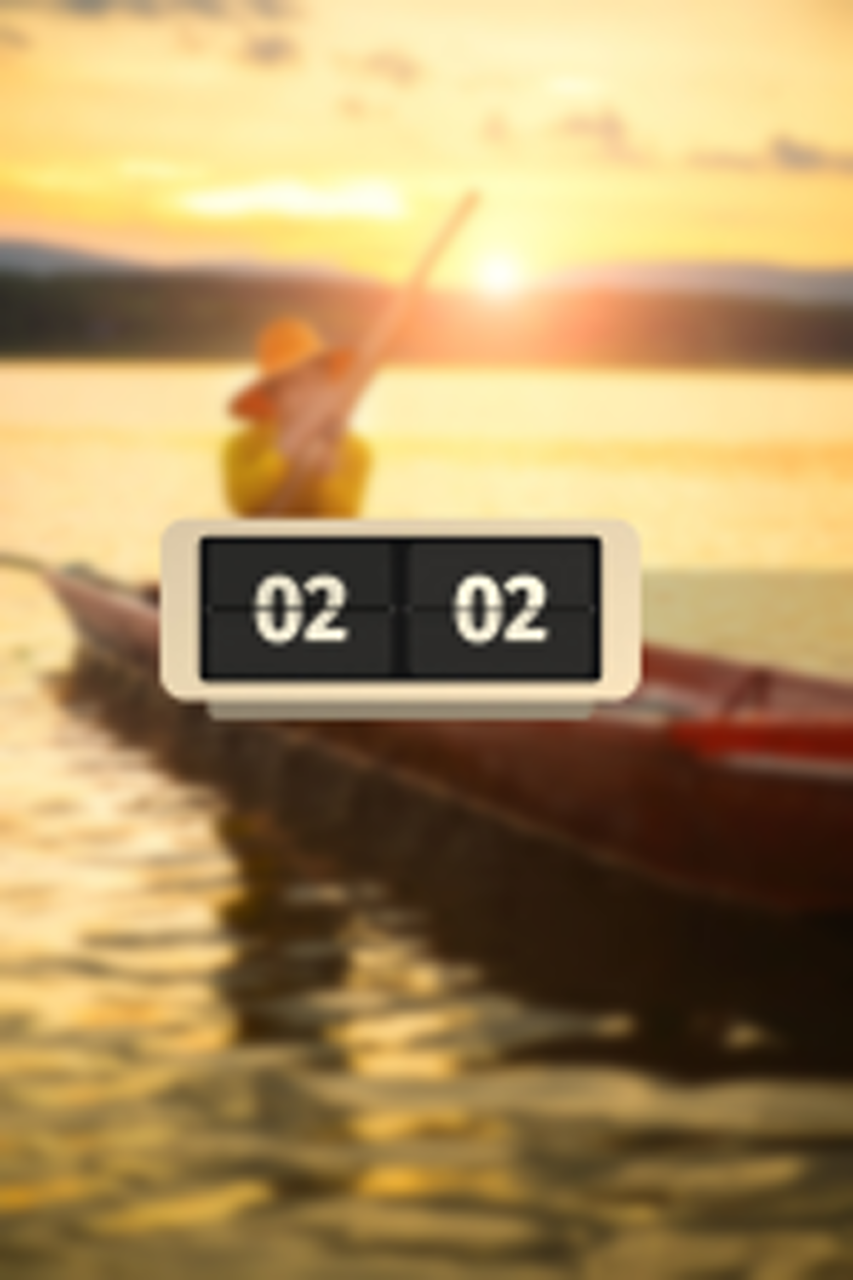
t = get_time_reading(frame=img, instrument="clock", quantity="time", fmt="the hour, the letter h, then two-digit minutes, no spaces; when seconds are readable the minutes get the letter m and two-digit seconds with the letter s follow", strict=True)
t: 2h02
